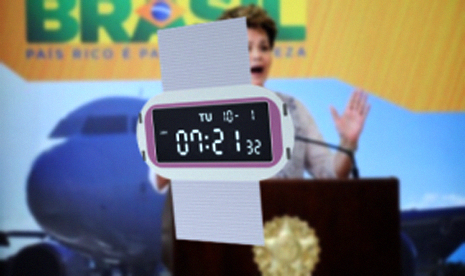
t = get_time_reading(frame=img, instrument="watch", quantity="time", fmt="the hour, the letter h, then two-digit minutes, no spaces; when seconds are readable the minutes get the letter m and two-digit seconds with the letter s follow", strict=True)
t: 7h21m32s
